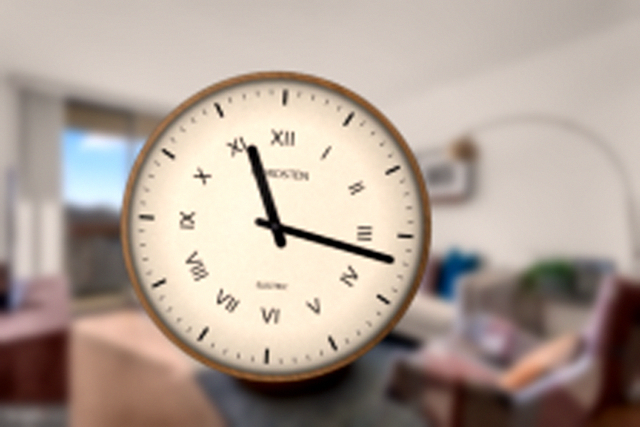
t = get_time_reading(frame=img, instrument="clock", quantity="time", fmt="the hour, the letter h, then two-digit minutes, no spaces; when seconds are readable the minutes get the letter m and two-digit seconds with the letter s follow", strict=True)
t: 11h17
